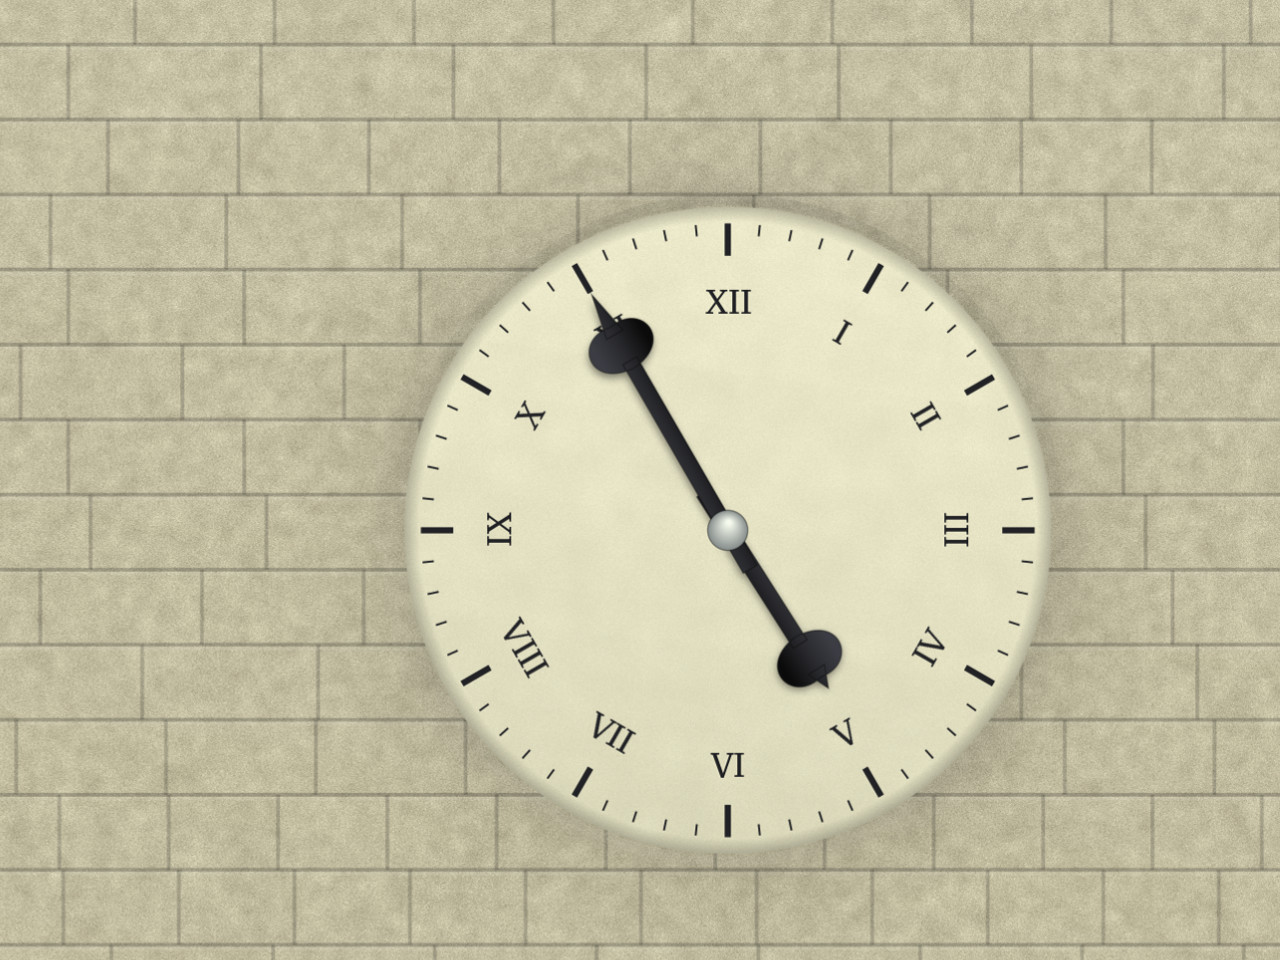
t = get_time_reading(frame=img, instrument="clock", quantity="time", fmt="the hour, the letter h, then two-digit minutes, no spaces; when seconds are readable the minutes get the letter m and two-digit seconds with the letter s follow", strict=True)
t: 4h55
